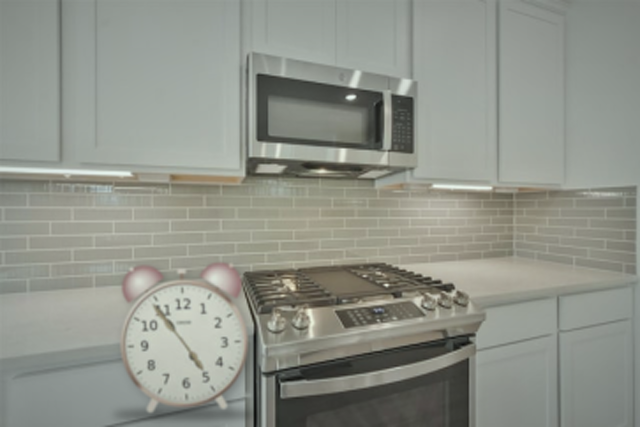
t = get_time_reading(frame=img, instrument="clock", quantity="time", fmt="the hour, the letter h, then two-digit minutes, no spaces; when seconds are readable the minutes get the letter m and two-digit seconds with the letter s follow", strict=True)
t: 4h54
